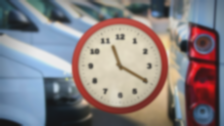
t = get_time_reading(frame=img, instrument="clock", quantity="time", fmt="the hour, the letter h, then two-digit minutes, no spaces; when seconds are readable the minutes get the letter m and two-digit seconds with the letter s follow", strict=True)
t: 11h20
